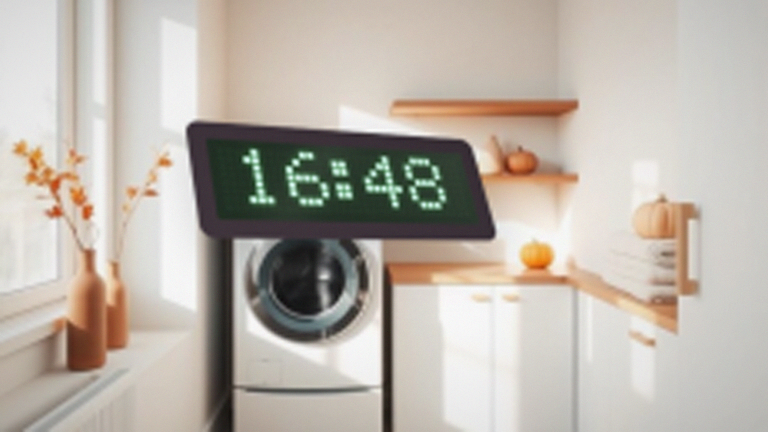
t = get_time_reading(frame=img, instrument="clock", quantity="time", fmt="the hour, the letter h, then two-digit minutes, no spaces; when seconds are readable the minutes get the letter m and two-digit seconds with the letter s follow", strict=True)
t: 16h48
